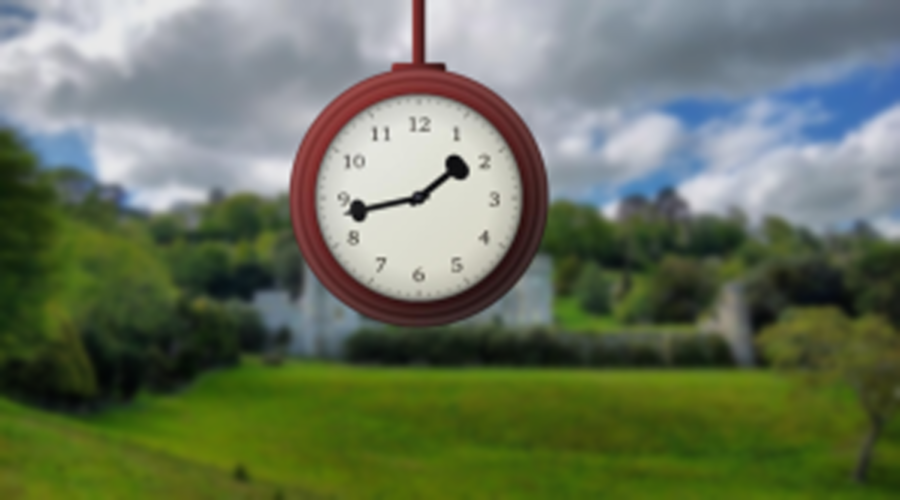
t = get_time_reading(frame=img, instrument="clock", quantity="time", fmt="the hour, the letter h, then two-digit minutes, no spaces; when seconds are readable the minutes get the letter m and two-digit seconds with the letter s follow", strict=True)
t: 1h43
